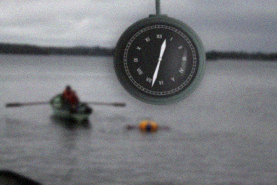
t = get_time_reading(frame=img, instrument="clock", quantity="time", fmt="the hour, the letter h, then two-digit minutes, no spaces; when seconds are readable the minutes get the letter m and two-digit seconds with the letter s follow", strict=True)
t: 12h33
